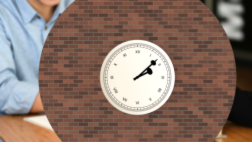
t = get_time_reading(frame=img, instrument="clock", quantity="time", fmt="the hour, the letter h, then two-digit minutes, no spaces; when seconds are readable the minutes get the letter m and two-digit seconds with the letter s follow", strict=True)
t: 2h08
